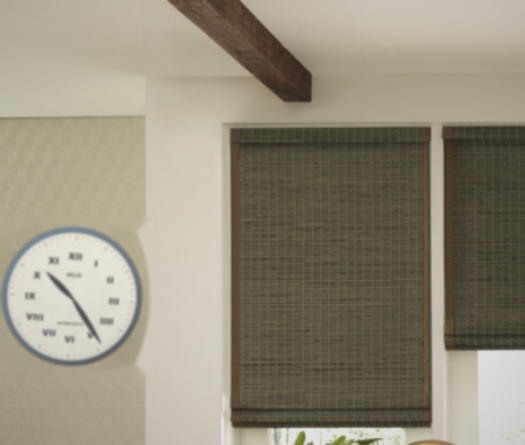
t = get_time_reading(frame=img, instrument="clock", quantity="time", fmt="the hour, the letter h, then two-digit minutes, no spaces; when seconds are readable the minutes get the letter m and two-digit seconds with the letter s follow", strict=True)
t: 10h24
